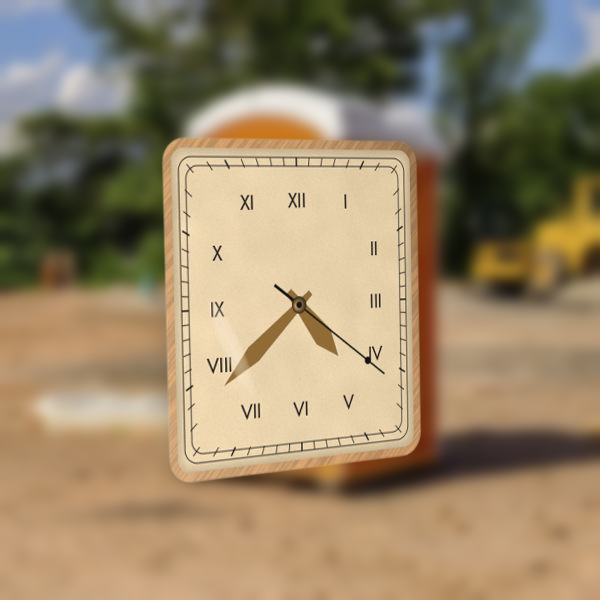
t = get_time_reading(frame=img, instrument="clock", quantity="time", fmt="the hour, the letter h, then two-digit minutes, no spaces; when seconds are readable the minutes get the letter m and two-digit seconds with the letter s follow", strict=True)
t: 4h38m21s
